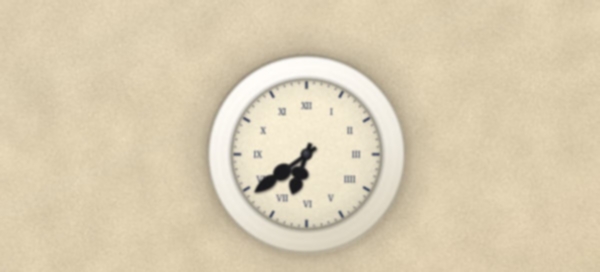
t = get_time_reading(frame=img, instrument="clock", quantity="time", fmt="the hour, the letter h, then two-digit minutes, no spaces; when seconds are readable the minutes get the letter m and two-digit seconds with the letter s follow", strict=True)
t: 6h39
